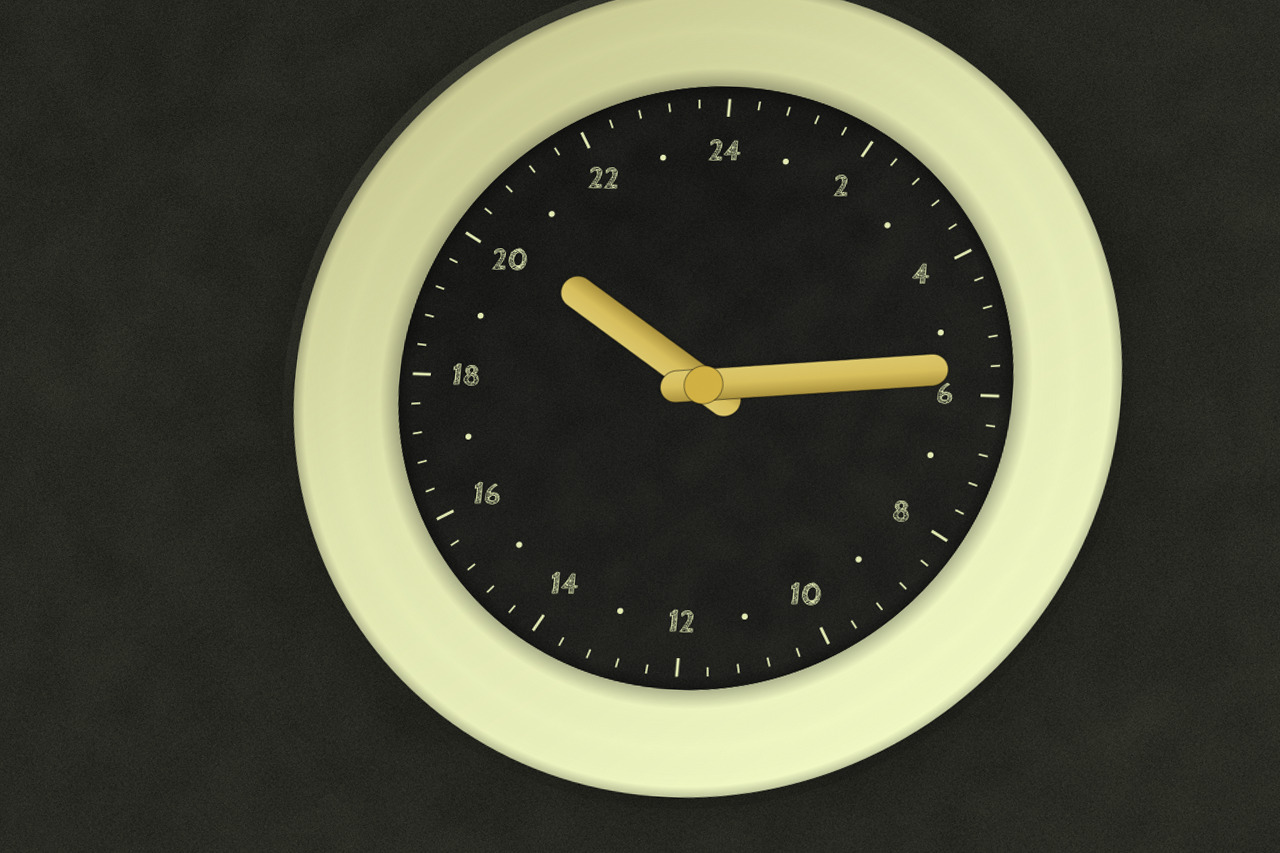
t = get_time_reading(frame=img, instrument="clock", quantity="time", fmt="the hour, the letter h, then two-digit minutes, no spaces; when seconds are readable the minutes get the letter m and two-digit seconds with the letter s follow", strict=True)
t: 20h14
